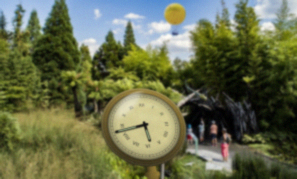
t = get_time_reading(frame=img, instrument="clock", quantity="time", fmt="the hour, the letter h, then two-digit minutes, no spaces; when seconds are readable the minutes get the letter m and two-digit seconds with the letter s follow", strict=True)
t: 5h43
